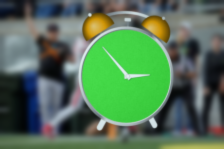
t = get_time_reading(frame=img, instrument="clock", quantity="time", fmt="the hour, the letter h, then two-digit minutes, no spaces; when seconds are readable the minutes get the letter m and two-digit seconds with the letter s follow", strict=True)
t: 2h53
